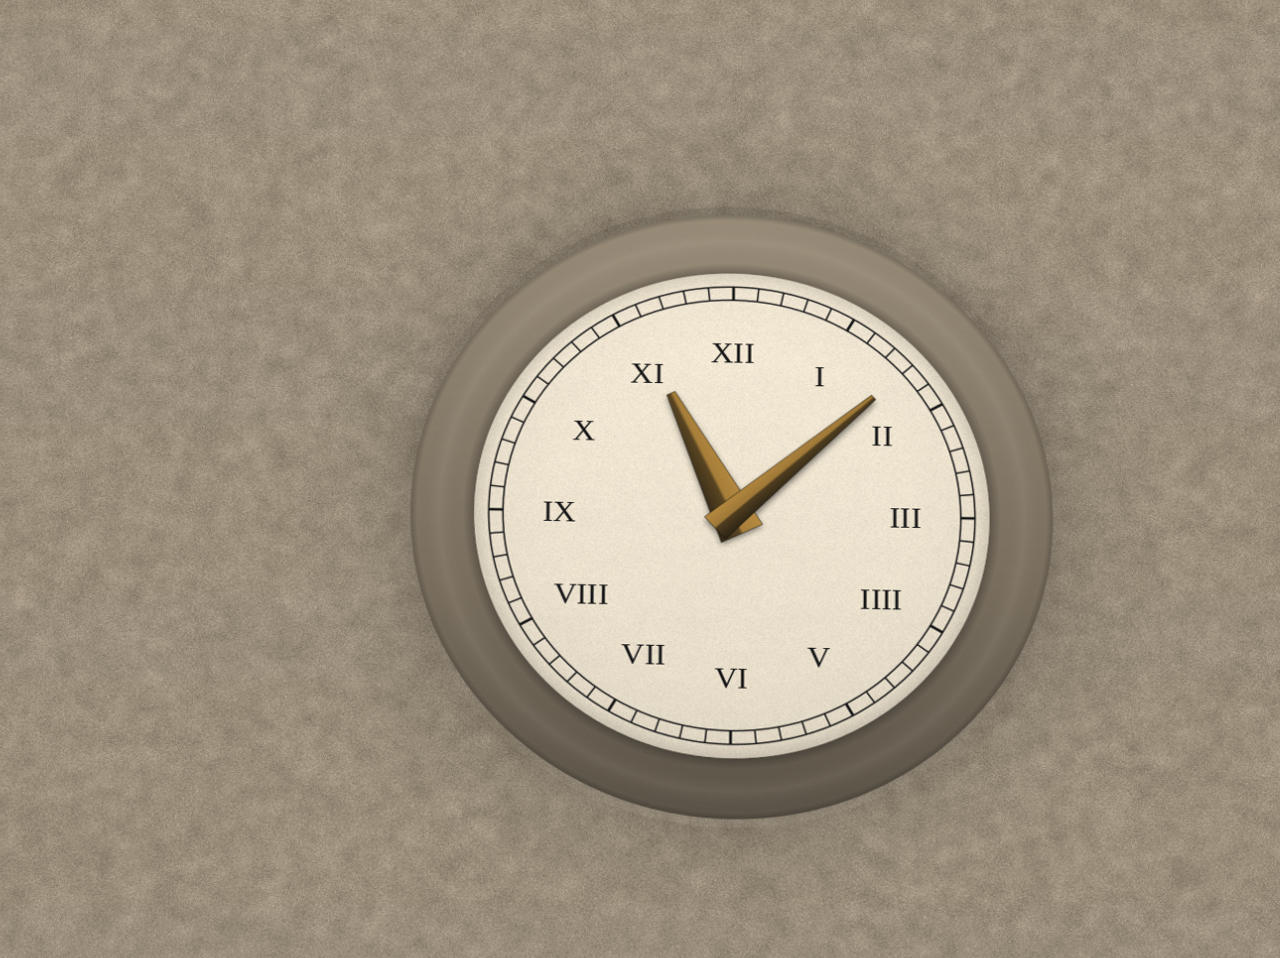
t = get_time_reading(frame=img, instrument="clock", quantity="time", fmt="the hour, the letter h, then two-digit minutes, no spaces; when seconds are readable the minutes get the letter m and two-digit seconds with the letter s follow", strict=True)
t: 11h08
